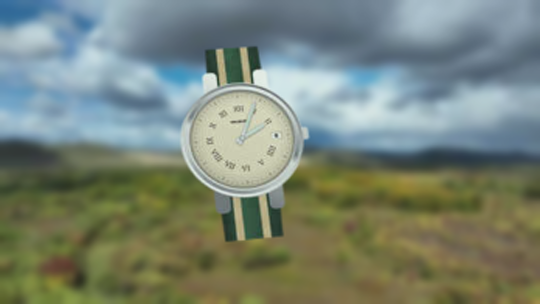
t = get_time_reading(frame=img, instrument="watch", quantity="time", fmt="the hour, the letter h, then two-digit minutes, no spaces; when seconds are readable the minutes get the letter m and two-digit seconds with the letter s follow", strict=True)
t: 2h04
